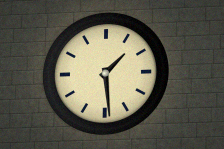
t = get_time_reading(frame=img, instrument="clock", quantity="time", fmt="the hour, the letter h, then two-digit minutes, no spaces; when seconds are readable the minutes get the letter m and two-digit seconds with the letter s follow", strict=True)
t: 1h29
